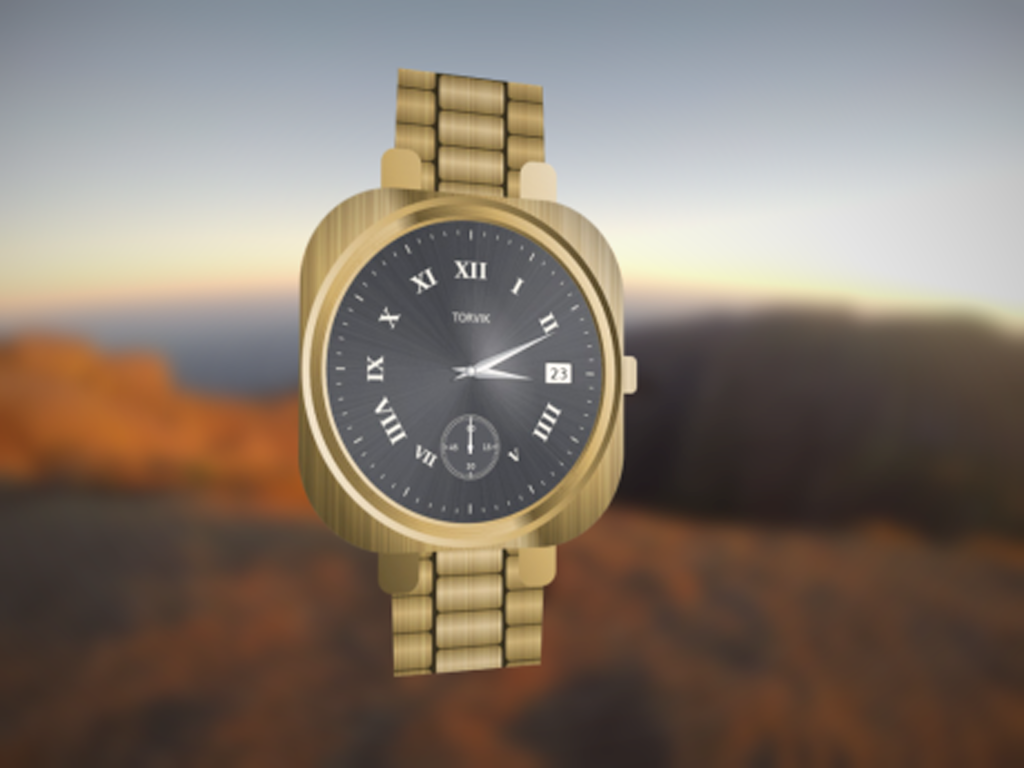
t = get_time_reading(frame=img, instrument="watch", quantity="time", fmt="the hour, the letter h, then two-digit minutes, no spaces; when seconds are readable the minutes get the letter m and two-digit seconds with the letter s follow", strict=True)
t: 3h11
